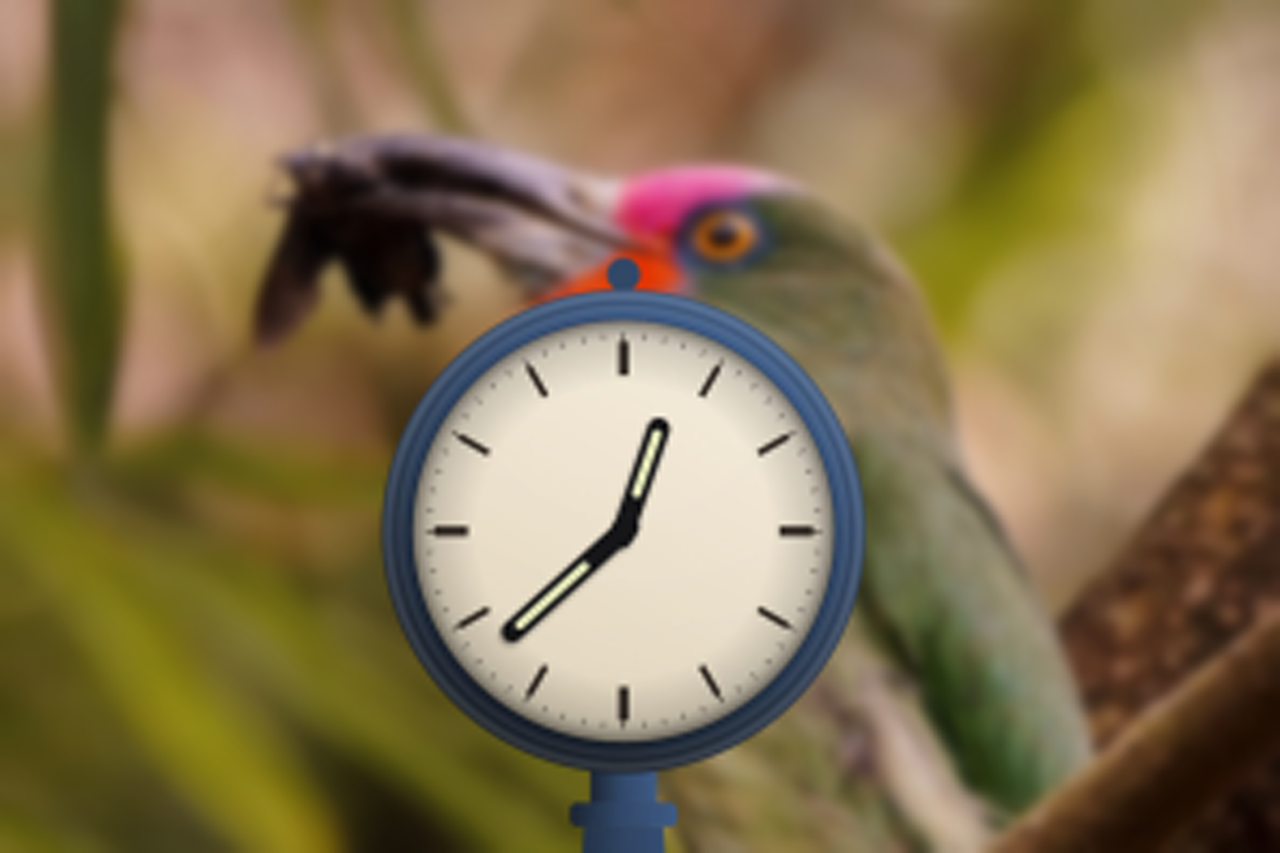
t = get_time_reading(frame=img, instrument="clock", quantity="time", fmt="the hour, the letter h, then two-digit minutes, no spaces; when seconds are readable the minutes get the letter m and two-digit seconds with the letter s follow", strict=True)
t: 12h38
